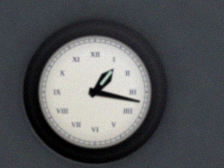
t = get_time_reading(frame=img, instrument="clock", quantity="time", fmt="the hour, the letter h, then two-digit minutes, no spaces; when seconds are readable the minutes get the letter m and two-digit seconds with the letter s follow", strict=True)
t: 1h17
